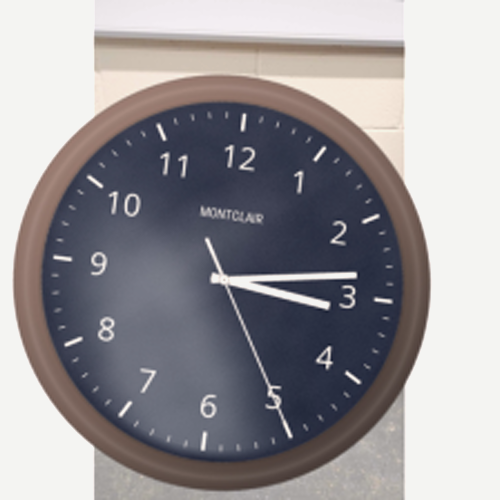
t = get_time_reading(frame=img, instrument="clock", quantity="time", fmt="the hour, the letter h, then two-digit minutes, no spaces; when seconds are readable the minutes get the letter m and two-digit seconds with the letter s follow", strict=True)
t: 3h13m25s
